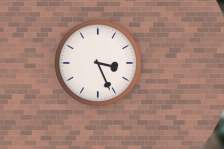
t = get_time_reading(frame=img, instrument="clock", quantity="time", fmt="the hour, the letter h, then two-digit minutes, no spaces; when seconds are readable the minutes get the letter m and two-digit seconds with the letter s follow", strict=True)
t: 3h26
